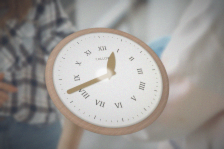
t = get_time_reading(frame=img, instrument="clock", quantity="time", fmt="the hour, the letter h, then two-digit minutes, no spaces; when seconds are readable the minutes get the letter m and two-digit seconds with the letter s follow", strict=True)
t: 12h42
